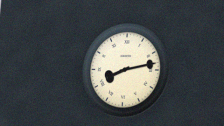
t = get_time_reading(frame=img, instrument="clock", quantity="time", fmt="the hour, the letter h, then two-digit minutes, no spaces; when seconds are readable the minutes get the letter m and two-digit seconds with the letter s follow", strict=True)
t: 8h13
